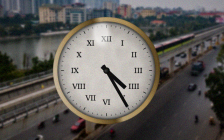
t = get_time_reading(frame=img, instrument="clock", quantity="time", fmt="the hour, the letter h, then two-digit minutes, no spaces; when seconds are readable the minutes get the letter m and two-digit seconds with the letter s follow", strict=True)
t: 4h25
